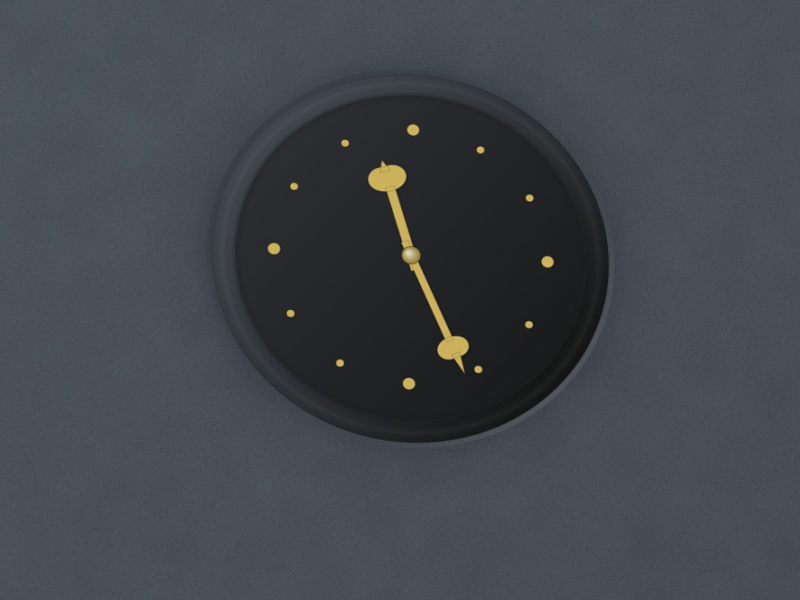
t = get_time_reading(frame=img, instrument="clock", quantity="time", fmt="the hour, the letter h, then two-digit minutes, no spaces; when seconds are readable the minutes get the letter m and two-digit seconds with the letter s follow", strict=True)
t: 11h26
